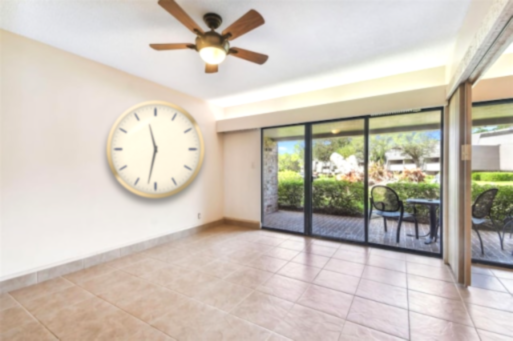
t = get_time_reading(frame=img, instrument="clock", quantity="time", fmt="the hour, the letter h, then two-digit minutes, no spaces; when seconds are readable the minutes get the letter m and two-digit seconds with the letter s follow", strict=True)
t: 11h32
